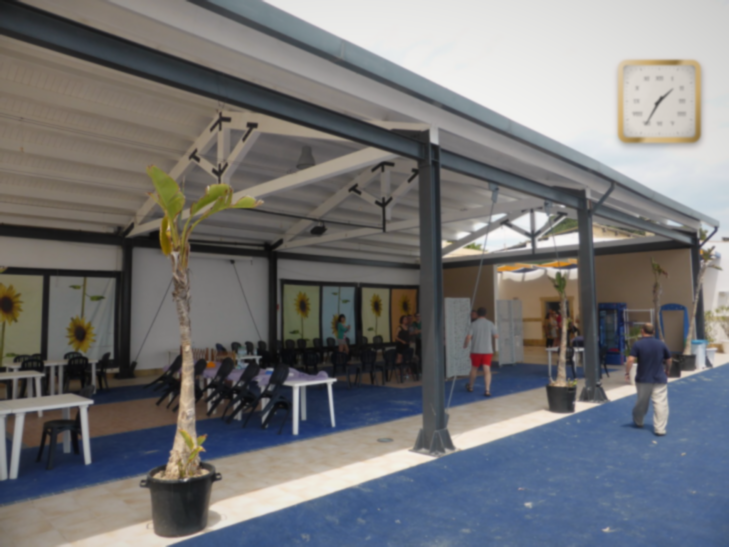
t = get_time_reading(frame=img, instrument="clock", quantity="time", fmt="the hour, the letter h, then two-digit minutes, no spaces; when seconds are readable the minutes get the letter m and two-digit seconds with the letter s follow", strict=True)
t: 1h35
